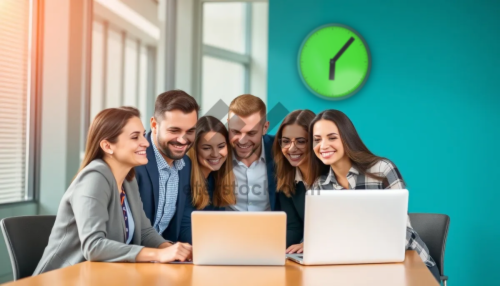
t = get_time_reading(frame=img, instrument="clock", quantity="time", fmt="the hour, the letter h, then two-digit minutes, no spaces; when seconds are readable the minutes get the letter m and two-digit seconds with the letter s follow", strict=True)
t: 6h07
